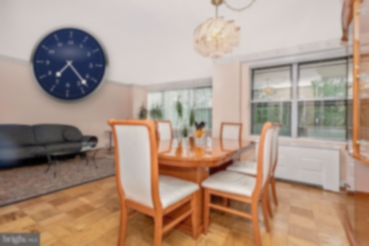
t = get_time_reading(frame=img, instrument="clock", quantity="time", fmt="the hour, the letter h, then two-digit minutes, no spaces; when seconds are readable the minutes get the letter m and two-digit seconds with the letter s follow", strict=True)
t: 7h23
